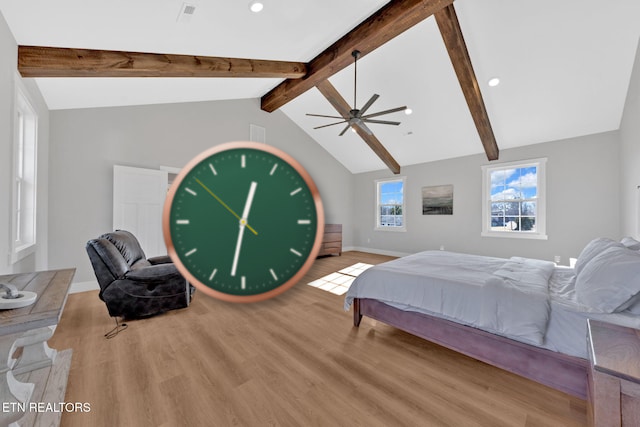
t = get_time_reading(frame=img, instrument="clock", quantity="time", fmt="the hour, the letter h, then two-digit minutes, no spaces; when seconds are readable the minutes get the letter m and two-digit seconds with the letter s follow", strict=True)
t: 12h31m52s
